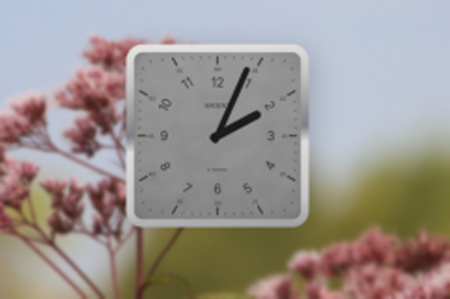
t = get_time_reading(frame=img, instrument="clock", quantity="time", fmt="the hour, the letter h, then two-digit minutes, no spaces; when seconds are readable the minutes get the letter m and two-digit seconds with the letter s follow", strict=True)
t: 2h04
